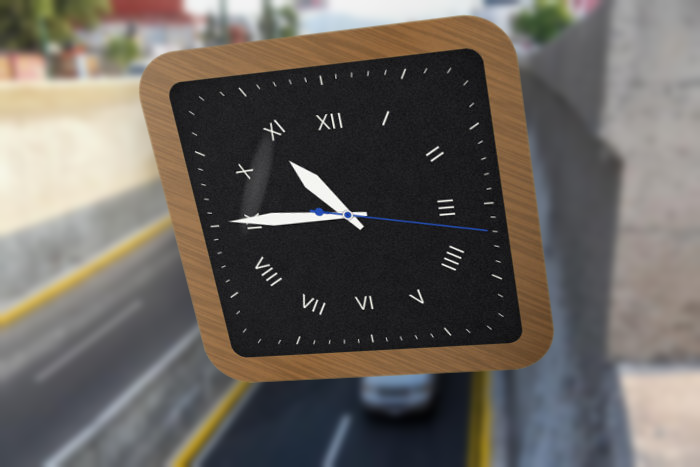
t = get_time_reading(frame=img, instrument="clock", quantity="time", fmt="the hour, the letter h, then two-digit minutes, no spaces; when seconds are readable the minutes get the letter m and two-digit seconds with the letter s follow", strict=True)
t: 10h45m17s
